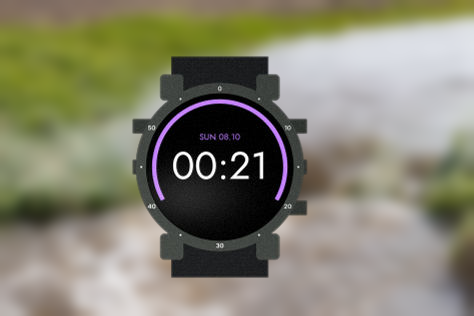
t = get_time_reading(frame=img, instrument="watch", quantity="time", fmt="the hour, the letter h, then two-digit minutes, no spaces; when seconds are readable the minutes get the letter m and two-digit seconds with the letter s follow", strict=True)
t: 0h21
